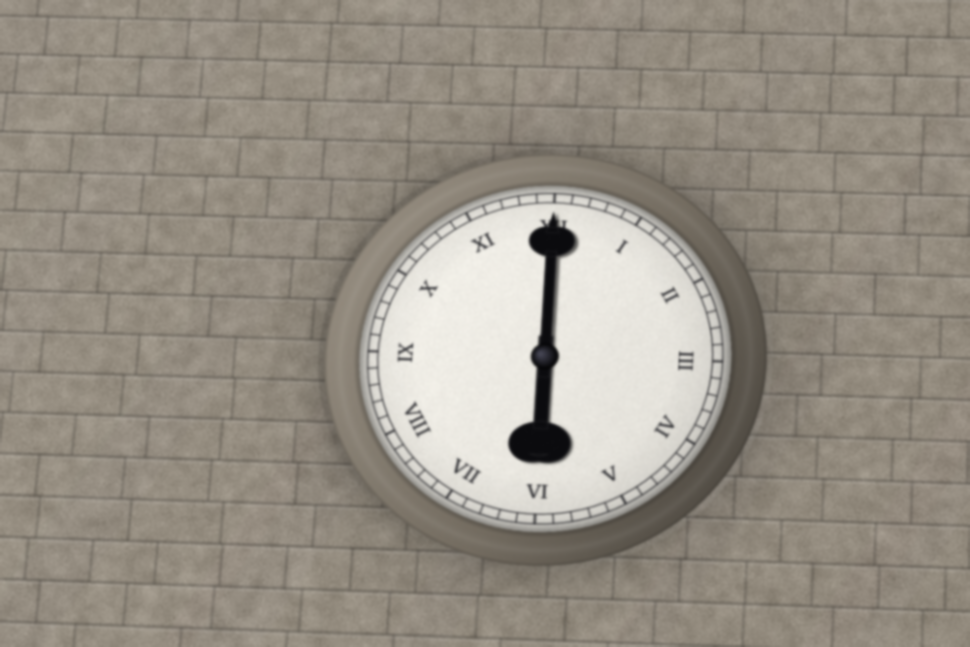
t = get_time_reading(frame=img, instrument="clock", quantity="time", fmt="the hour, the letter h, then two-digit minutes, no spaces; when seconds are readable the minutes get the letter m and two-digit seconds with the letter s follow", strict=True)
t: 6h00
